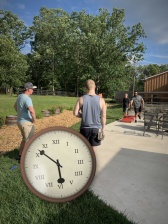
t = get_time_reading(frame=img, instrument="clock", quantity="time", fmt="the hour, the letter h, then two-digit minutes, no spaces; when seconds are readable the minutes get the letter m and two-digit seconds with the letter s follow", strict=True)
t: 5h52
